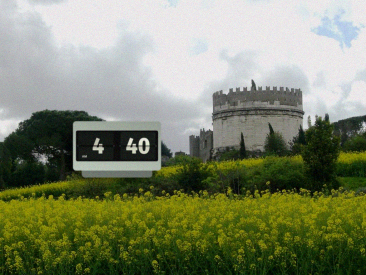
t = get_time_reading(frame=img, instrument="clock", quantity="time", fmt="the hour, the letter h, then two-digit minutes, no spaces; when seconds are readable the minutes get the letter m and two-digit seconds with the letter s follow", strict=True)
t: 4h40
